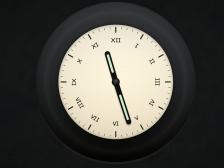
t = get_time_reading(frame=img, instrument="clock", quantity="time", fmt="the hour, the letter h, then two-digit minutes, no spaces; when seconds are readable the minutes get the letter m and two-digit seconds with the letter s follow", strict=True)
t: 11h27
